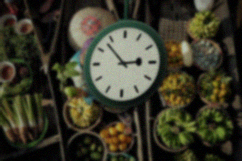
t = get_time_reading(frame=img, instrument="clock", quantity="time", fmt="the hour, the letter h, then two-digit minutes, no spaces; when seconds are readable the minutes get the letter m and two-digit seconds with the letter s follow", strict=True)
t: 2h53
